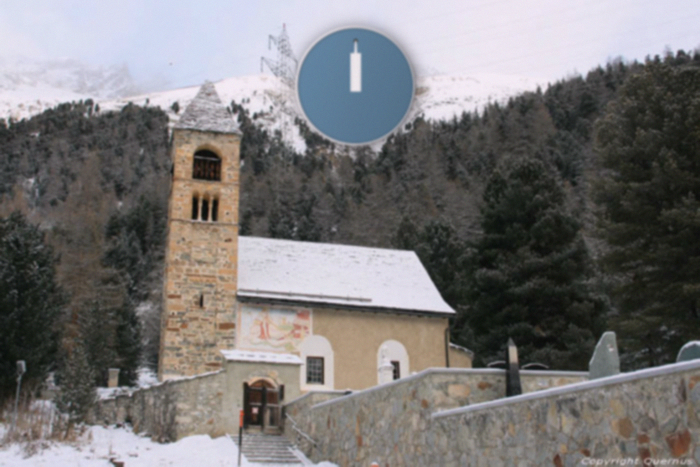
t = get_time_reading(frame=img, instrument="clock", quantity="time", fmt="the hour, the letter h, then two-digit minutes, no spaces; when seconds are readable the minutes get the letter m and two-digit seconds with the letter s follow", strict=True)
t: 12h00
